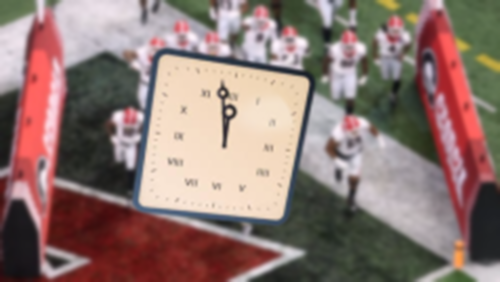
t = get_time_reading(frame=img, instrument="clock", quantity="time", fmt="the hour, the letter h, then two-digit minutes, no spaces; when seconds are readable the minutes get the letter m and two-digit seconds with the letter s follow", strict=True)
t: 11h58
